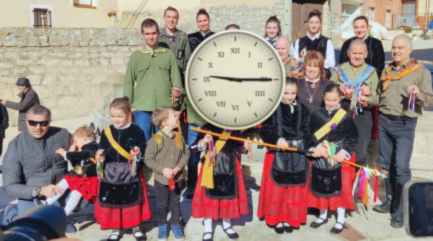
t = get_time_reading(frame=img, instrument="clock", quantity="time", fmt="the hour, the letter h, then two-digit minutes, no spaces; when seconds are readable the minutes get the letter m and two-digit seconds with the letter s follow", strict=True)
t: 9h15
